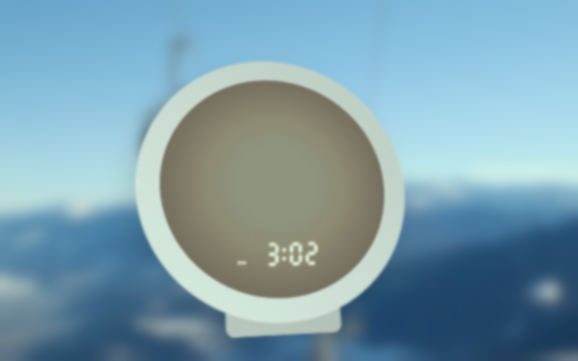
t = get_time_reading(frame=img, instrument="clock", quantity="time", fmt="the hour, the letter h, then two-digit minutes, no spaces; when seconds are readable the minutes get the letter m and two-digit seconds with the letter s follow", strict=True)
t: 3h02
